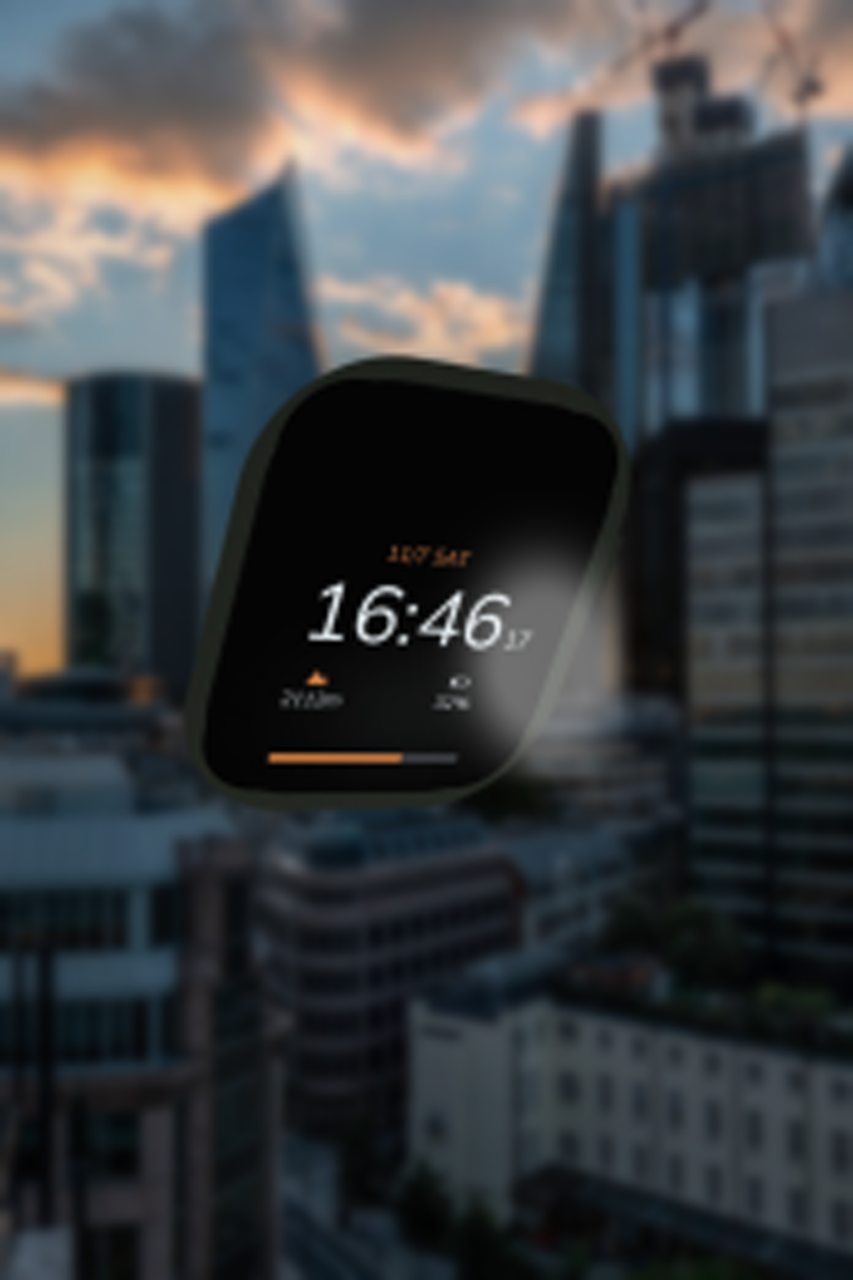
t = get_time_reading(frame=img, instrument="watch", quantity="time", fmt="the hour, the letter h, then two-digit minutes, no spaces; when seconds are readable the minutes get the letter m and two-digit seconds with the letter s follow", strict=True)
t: 16h46
